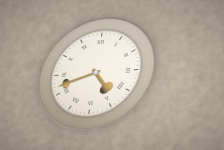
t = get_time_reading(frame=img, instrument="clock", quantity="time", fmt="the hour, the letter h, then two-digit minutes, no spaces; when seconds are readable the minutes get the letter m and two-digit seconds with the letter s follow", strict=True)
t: 4h42
